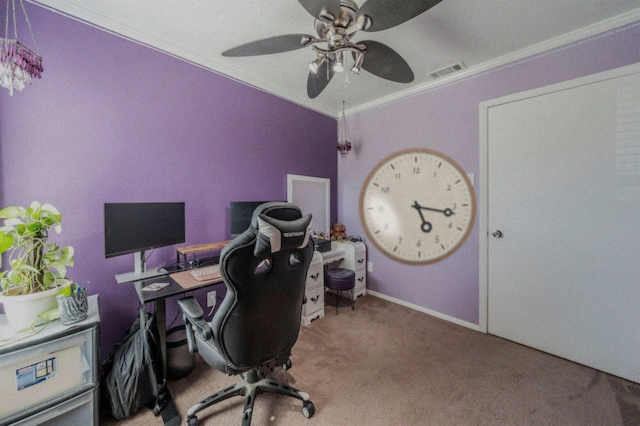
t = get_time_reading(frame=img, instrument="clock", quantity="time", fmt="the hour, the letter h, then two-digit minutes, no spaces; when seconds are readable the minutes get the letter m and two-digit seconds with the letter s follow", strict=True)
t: 5h17
